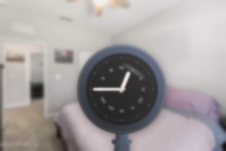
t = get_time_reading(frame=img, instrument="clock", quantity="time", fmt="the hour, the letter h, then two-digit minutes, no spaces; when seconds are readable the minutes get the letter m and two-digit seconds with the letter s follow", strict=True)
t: 12h45
